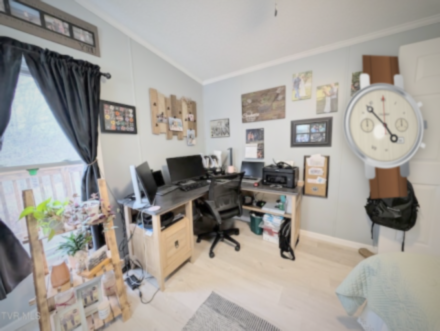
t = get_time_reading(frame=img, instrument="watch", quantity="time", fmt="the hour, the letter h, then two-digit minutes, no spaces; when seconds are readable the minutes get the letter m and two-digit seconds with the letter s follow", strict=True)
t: 4h53
